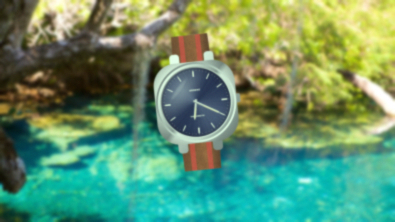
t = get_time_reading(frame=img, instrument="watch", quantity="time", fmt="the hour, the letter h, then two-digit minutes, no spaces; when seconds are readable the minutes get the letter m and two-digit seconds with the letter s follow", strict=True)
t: 6h20
